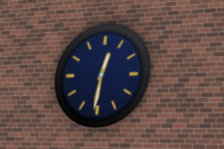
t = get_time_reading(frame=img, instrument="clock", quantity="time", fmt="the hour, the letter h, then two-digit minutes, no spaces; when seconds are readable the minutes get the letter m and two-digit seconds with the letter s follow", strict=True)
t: 12h31
